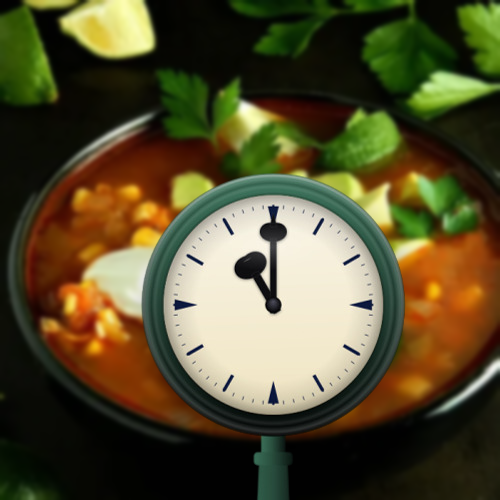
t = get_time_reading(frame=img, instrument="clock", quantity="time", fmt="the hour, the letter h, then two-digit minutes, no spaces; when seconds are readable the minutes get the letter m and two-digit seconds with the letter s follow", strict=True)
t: 11h00
